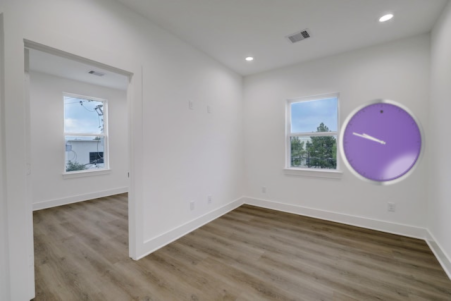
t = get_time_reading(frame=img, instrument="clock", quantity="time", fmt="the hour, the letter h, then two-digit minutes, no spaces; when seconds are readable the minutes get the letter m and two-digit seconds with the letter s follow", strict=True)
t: 9h48
